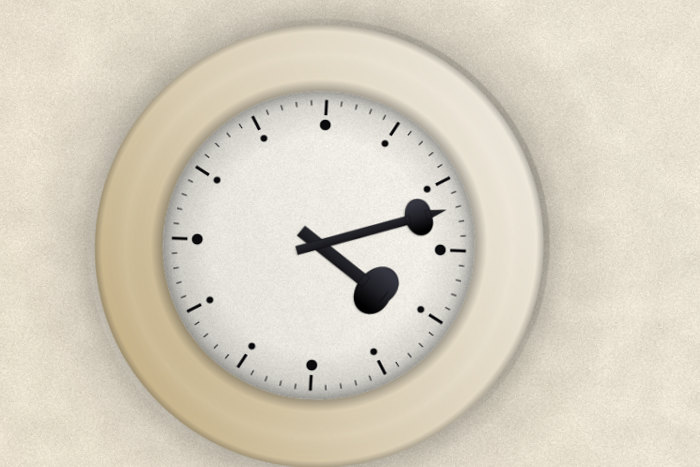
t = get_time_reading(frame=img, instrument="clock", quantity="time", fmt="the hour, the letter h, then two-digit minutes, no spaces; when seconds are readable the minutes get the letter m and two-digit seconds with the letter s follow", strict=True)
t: 4h12
